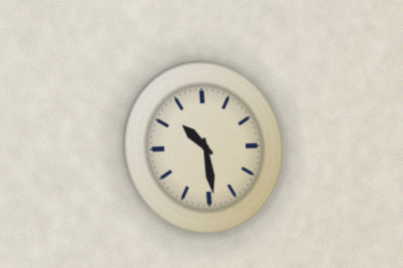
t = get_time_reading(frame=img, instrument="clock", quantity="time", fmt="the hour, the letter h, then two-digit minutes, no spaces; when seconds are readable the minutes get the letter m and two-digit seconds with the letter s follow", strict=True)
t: 10h29
